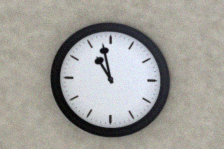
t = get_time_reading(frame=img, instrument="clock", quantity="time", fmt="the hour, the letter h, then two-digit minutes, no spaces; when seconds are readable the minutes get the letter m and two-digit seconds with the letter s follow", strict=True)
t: 10h58
